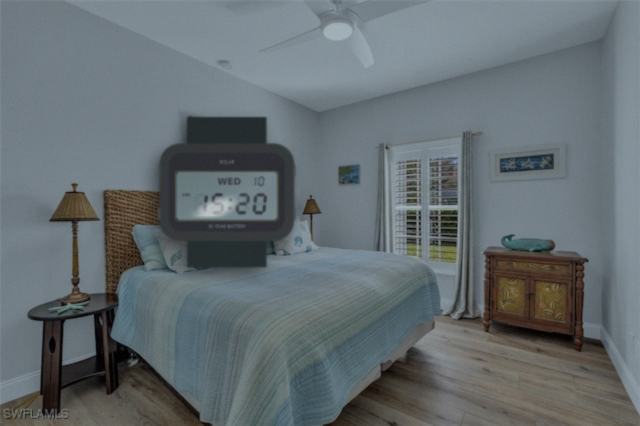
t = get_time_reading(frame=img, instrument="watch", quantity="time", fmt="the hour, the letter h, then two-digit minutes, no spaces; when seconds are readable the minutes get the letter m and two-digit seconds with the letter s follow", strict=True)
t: 15h20
